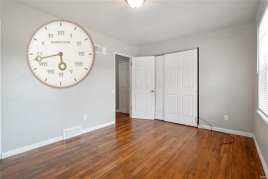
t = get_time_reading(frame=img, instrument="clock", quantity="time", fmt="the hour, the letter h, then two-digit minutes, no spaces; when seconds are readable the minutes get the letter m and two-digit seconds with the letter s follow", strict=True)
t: 5h43
